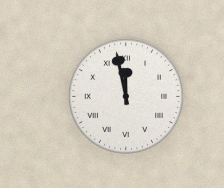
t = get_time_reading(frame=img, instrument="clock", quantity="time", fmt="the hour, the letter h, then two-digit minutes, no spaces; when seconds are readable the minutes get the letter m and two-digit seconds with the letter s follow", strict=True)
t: 11h58
